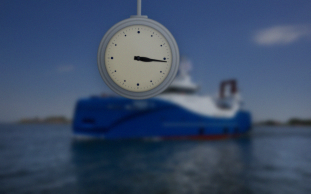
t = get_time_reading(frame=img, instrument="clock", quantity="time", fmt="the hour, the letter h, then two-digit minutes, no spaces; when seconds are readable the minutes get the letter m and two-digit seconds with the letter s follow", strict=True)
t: 3h16
